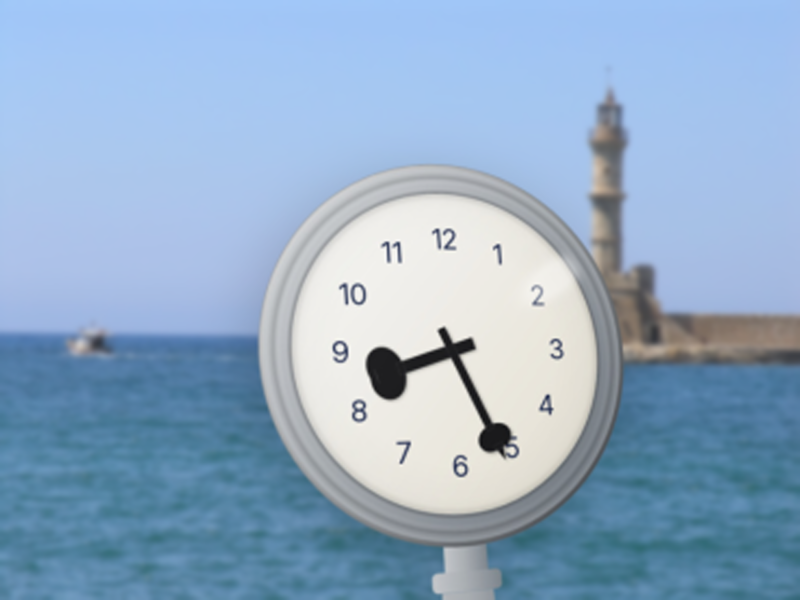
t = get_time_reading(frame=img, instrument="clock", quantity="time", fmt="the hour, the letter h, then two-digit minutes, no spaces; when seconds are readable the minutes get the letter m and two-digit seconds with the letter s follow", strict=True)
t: 8h26
